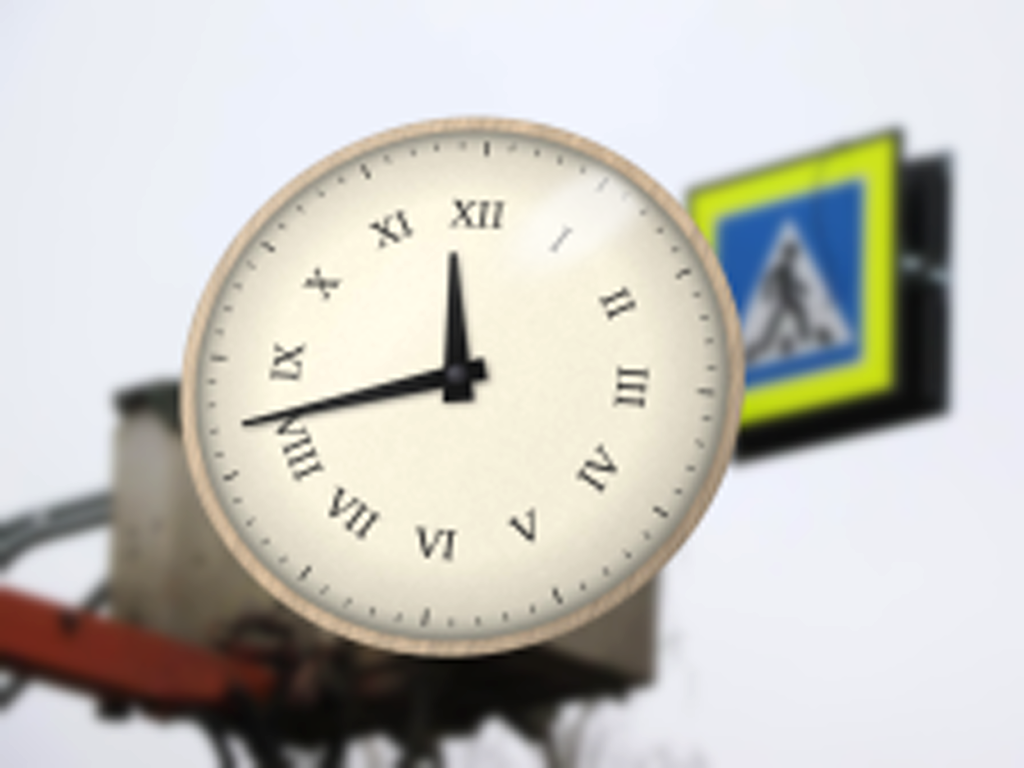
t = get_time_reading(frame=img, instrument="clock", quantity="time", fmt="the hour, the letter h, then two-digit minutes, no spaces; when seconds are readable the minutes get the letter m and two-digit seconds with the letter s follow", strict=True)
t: 11h42
